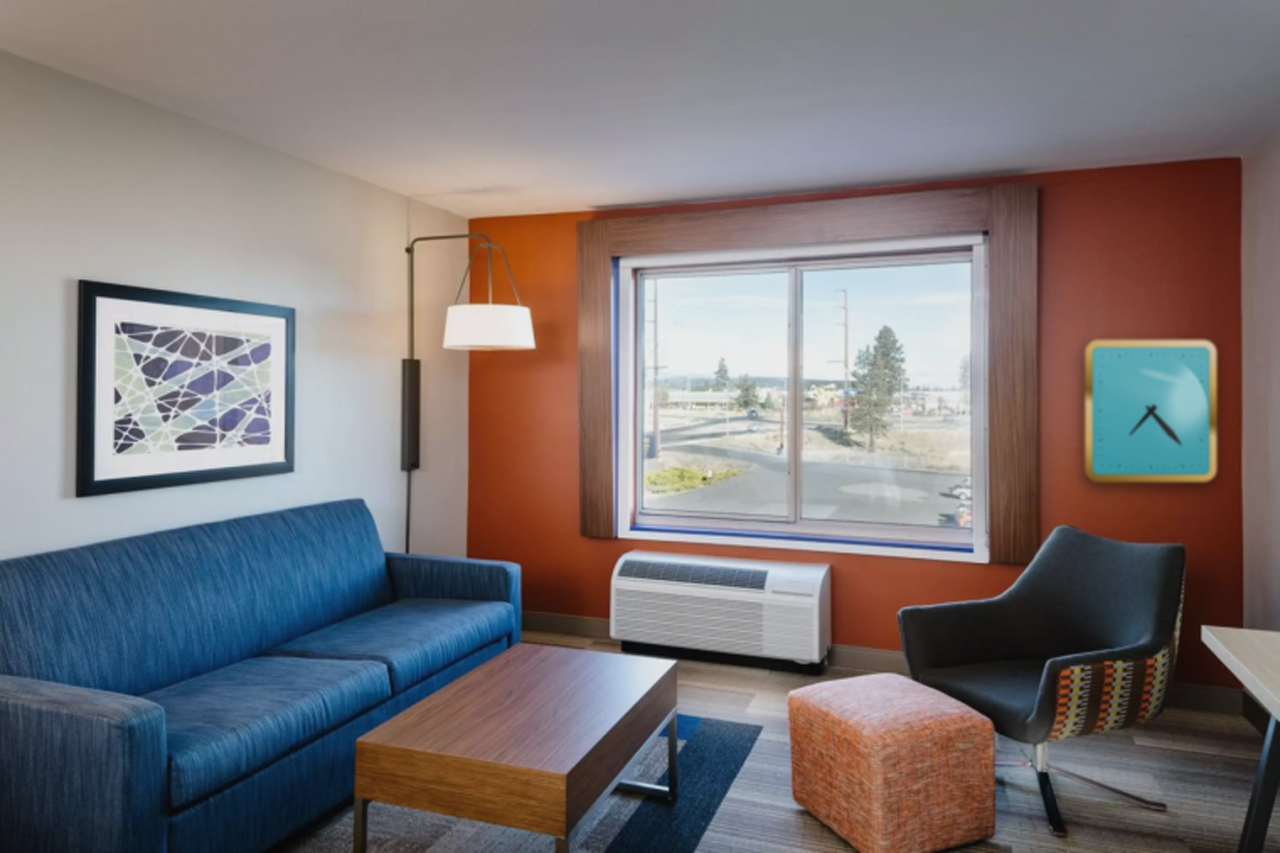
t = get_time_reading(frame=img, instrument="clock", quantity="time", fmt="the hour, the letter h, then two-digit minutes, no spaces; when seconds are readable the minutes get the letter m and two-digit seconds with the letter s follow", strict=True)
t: 7h23
